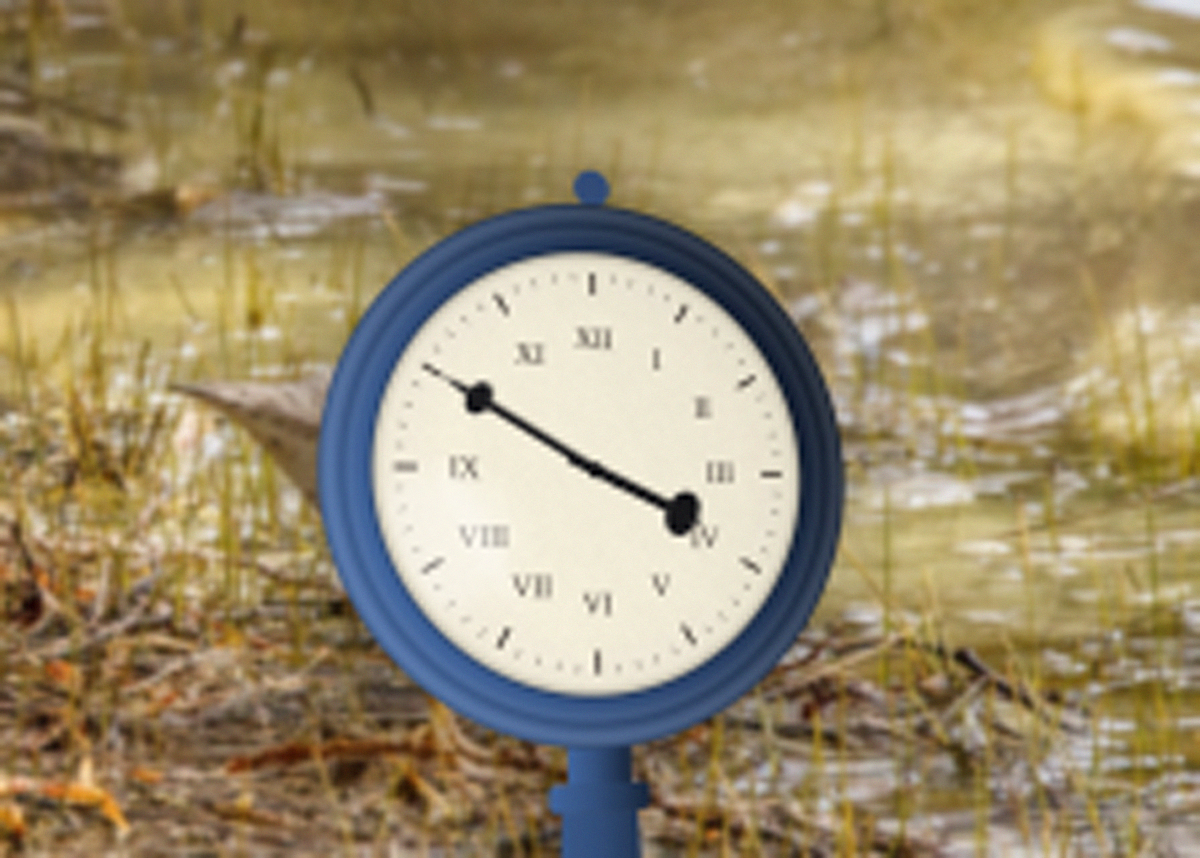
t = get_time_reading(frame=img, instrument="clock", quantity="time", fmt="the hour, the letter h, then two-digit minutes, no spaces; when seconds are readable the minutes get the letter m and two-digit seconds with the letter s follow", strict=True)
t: 3h50
